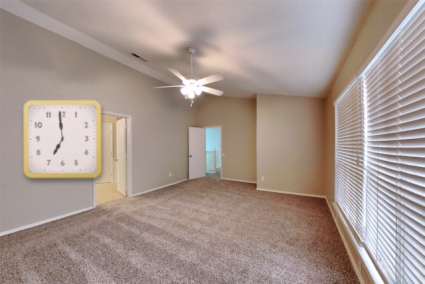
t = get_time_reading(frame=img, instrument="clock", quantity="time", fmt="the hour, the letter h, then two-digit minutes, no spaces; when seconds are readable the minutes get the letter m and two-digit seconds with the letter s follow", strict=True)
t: 6h59
